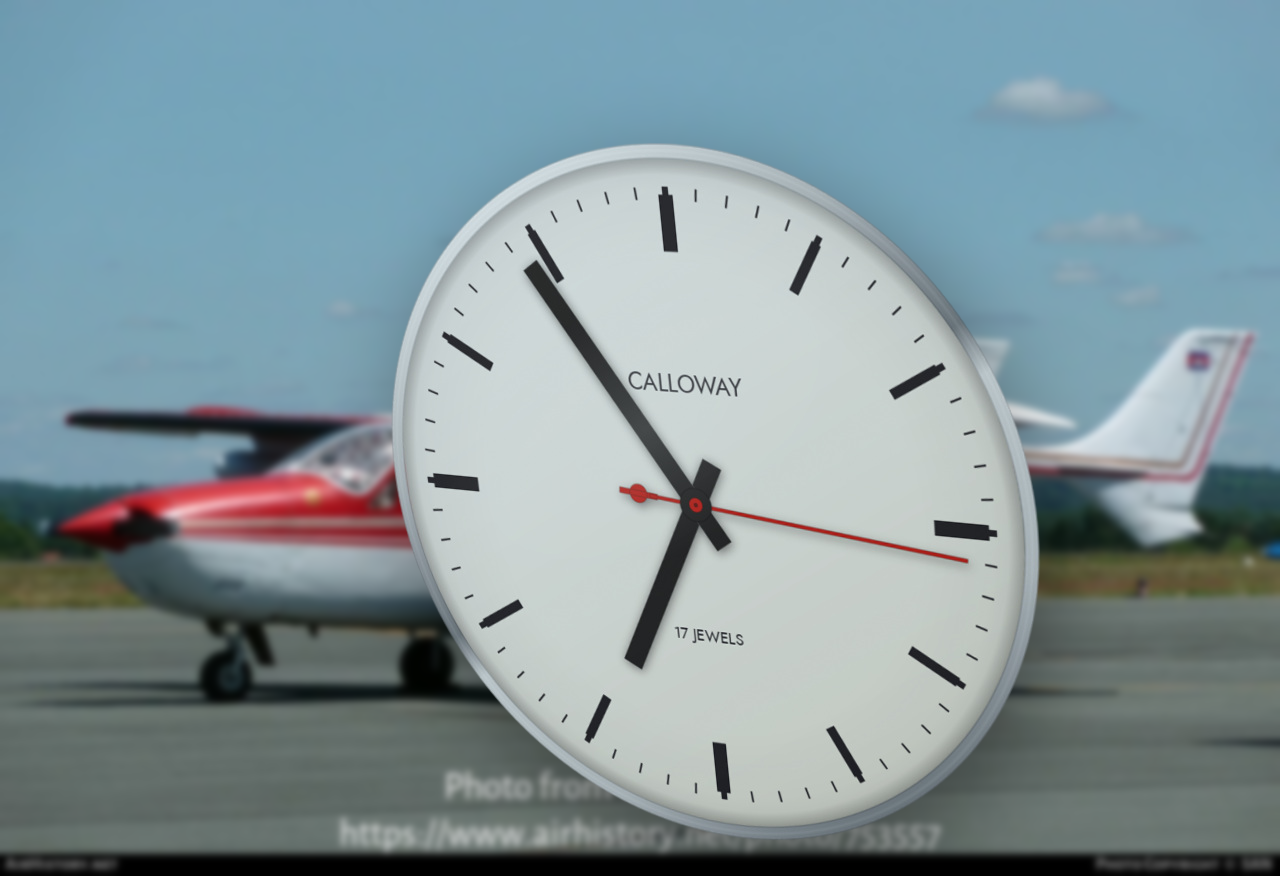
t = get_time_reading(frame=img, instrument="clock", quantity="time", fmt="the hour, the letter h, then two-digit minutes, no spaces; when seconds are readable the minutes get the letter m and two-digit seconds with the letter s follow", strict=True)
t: 6h54m16s
